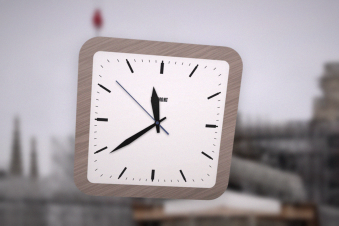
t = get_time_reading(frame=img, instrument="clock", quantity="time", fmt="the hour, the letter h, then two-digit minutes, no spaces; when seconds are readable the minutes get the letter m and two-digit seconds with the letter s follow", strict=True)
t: 11h38m52s
